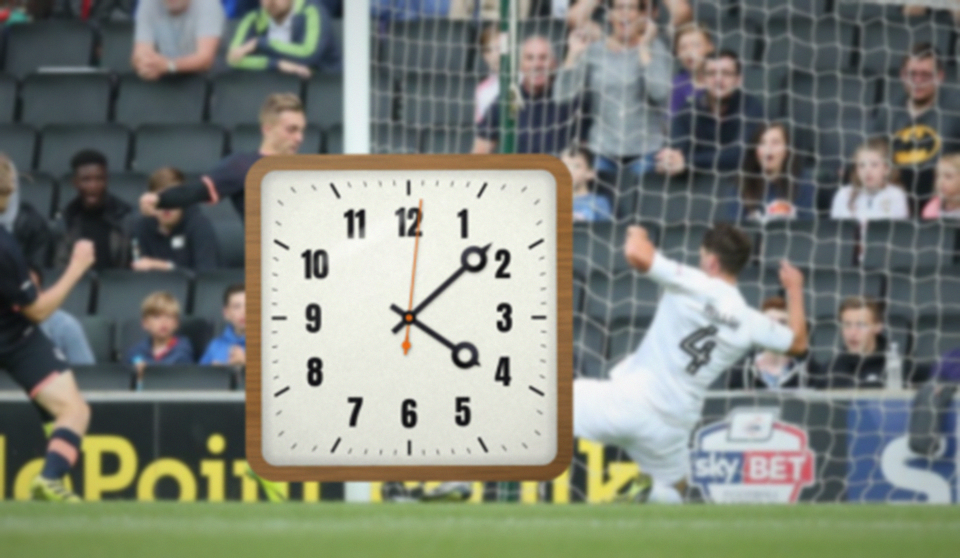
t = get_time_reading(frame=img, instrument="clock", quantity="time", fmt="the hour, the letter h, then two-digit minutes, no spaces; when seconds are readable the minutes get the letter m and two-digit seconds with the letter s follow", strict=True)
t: 4h08m01s
